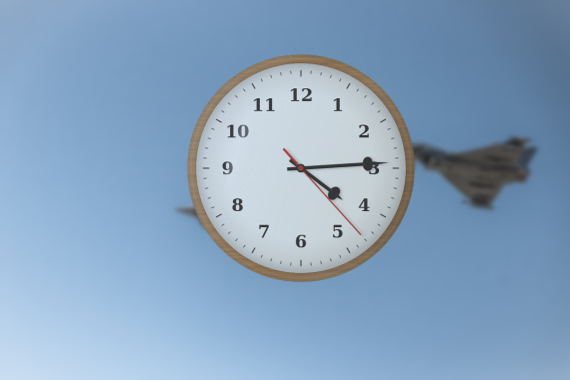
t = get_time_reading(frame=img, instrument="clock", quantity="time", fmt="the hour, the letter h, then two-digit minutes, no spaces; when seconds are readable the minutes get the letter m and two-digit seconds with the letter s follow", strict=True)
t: 4h14m23s
